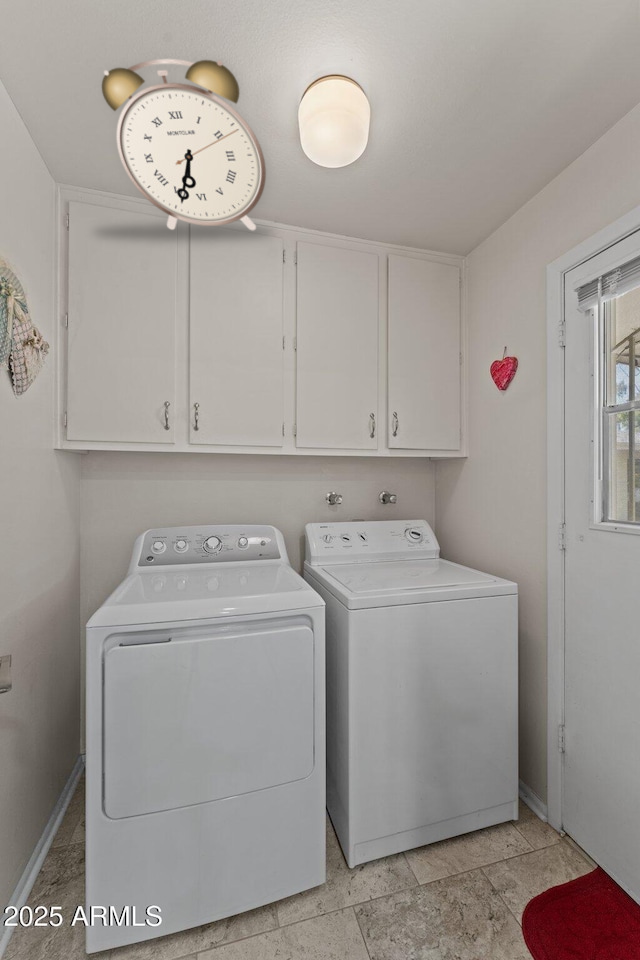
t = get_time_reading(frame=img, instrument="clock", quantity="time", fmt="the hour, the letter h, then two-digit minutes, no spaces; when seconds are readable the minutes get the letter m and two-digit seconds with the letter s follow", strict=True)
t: 6h34m11s
